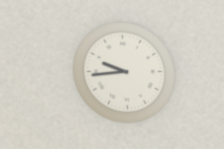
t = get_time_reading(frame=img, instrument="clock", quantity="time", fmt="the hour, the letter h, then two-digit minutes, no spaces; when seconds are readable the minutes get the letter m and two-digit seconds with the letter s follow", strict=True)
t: 9h44
